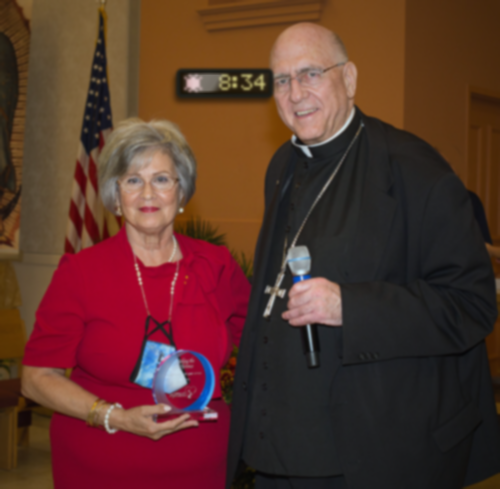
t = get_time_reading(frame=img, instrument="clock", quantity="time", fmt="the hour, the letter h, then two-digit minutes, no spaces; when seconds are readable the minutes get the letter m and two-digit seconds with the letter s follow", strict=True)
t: 8h34
